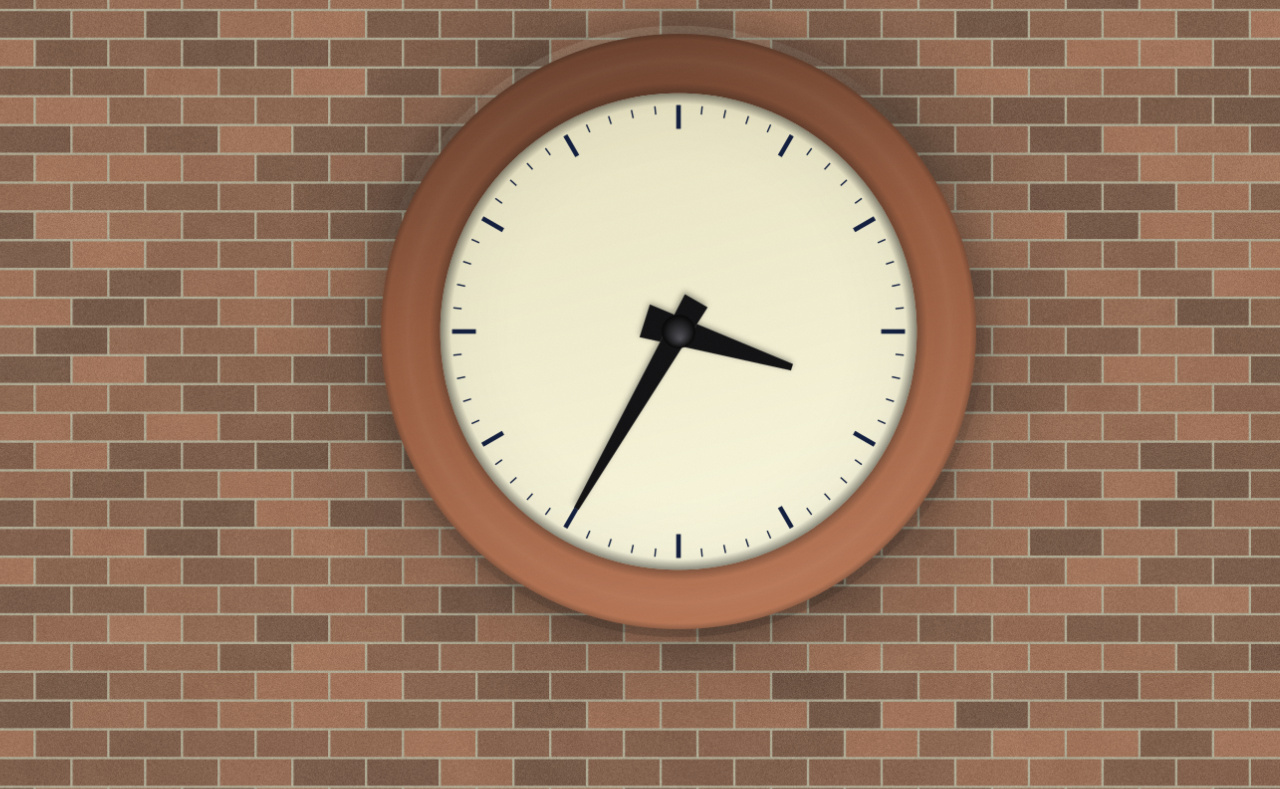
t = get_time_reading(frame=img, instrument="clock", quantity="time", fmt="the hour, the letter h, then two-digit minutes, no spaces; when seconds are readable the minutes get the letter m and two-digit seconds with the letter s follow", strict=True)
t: 3h35
